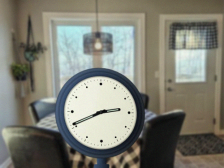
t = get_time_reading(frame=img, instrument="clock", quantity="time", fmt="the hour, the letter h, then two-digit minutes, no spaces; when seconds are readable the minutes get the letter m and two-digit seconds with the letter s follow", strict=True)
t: 2h41
